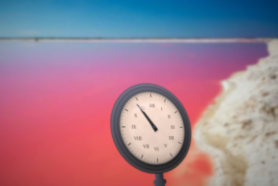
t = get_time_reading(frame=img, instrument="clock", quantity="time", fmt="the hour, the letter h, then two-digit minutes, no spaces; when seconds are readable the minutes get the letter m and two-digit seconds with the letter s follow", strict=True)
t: 10h54
